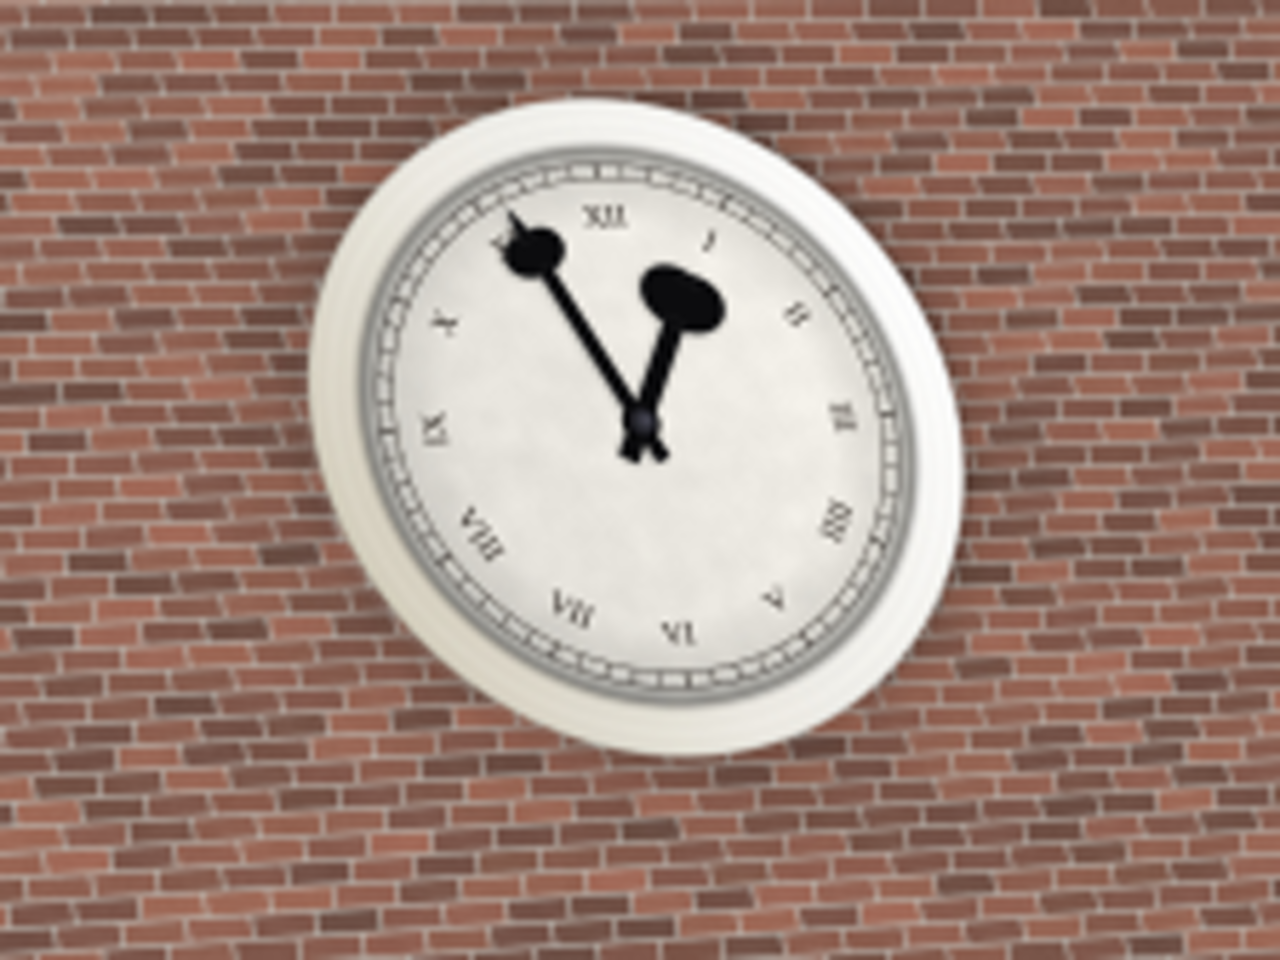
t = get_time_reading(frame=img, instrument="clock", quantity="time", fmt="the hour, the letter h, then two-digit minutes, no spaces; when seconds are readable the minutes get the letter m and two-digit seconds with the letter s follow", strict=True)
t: 12h56
